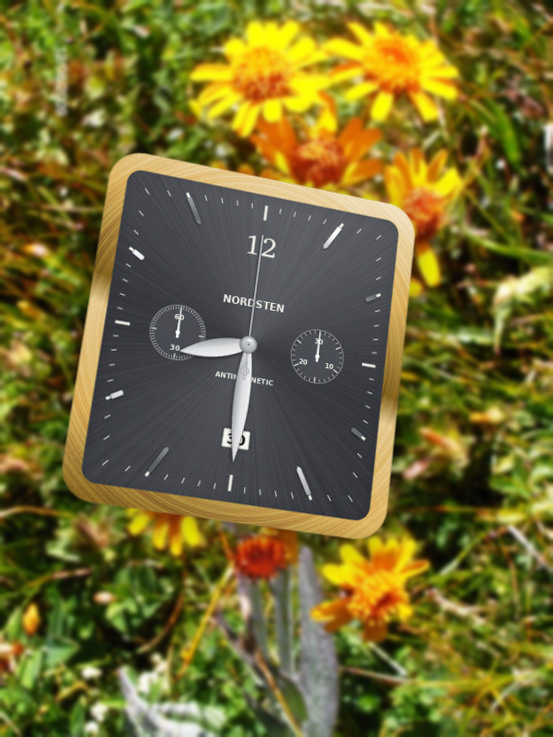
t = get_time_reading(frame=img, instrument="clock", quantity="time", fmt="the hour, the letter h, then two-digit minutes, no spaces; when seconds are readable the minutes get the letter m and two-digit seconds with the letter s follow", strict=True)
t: 8h30
